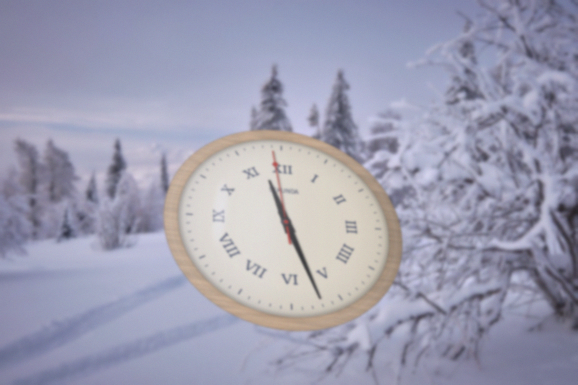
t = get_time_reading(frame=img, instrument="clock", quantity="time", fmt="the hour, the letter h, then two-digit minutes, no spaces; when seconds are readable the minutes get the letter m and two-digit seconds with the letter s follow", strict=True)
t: 11h26m59s
